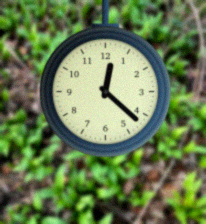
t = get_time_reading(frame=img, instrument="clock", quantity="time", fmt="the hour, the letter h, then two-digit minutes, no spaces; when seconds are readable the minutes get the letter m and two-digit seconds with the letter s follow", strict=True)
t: 12h22
